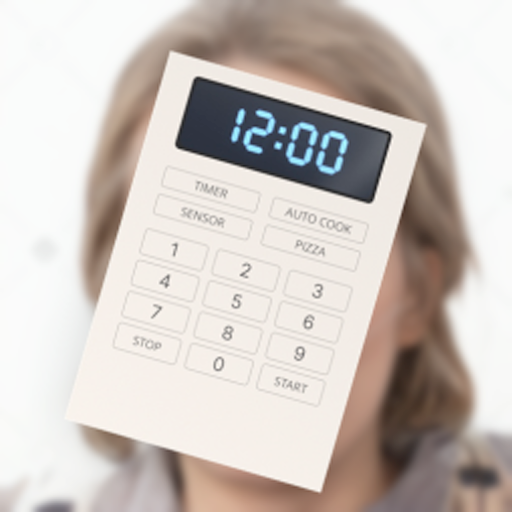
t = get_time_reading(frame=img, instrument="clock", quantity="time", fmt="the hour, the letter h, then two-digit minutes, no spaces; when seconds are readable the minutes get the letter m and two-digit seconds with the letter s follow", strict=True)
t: 12h00
